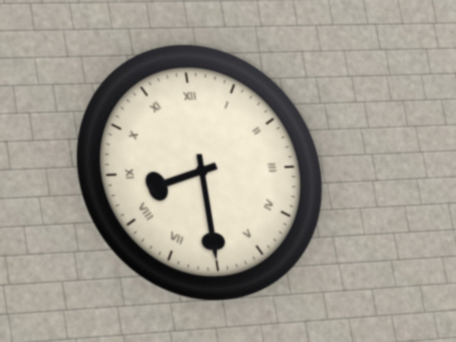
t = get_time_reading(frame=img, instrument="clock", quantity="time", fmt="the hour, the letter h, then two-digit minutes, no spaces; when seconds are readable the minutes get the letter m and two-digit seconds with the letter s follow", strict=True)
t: 8h30
